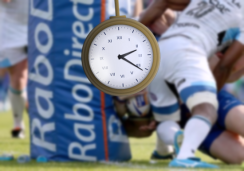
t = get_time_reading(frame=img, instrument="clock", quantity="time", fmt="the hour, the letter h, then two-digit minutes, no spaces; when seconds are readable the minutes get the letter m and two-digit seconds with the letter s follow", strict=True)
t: 2h21
